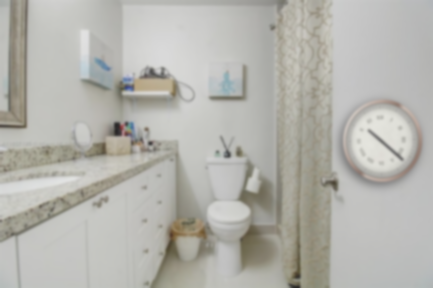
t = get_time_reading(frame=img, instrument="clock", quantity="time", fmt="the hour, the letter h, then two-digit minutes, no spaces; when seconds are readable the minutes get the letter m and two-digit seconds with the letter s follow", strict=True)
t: 10h22
